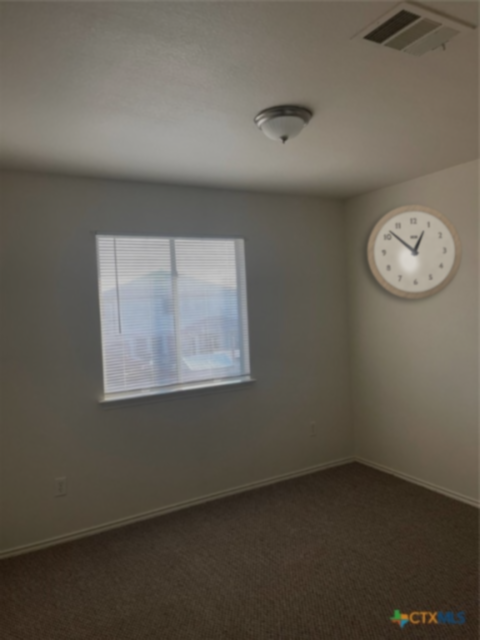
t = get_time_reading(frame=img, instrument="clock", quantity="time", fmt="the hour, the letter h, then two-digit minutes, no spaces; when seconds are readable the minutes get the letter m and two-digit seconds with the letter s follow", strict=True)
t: 12h52
